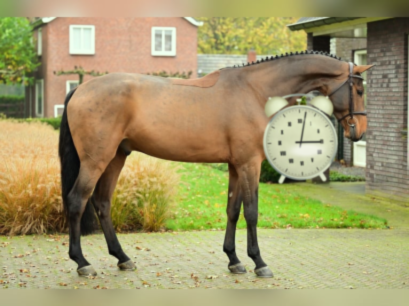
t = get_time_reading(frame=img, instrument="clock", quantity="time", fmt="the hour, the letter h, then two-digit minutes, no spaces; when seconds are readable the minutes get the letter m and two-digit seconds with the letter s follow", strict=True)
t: 3h02
